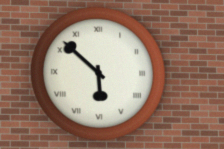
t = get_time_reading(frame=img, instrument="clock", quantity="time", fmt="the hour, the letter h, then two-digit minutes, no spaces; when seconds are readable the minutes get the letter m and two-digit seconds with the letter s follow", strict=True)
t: 5h52
